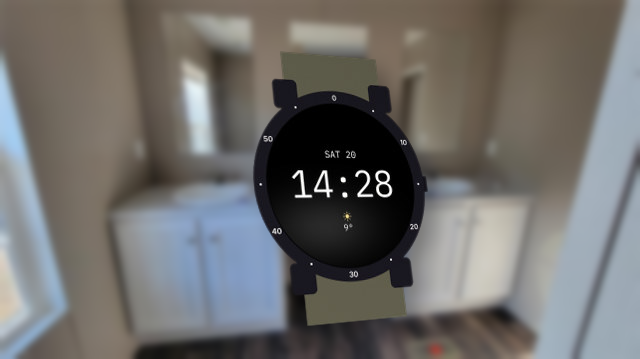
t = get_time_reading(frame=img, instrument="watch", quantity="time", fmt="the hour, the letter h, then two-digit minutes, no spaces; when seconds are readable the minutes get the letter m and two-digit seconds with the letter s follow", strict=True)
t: 14h28
